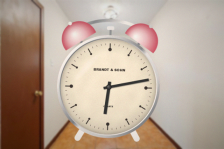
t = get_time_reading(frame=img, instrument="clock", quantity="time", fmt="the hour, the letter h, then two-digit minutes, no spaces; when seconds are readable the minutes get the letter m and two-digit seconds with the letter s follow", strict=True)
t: 6h13
